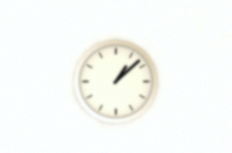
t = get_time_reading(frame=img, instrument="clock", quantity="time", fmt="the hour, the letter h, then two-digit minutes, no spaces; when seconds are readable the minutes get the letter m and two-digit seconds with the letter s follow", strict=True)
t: 1h08
